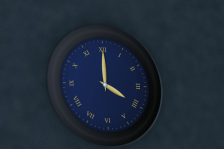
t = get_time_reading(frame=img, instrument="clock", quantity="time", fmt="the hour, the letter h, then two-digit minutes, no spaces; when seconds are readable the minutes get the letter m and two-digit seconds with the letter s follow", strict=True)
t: 4h00
